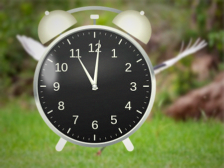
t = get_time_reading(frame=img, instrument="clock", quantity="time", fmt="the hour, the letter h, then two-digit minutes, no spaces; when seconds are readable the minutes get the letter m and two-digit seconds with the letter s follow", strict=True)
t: 11h01
